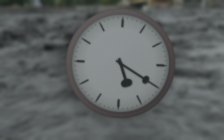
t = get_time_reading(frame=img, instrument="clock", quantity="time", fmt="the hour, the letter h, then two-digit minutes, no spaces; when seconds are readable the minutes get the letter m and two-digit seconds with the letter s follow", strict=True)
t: 5h20
